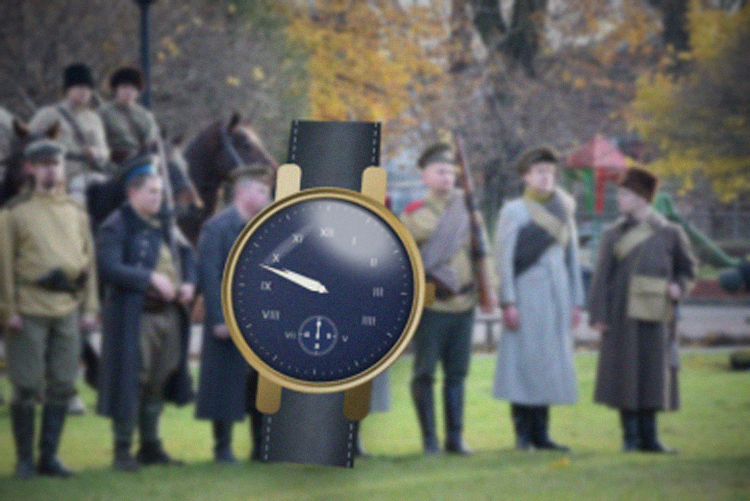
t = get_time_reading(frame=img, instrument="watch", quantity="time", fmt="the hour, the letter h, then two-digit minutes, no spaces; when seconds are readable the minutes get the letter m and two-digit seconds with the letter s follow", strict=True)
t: 9h48
